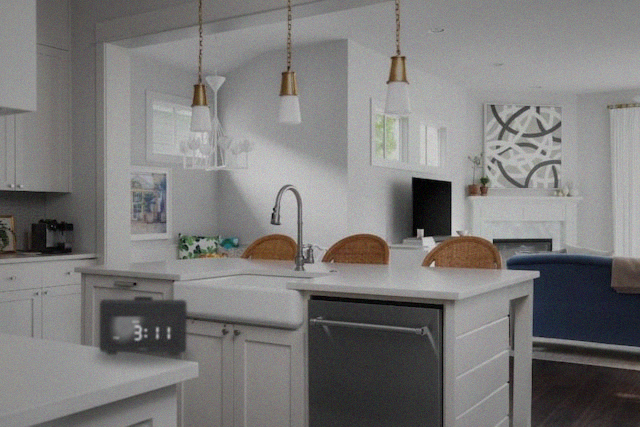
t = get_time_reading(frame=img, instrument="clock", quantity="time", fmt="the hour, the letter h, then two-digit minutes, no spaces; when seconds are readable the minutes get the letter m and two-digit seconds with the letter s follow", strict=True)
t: 3h11
